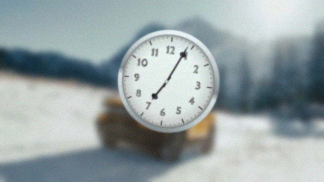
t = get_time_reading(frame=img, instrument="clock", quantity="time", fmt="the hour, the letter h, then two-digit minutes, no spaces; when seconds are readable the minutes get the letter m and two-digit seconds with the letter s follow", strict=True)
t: 7h04
